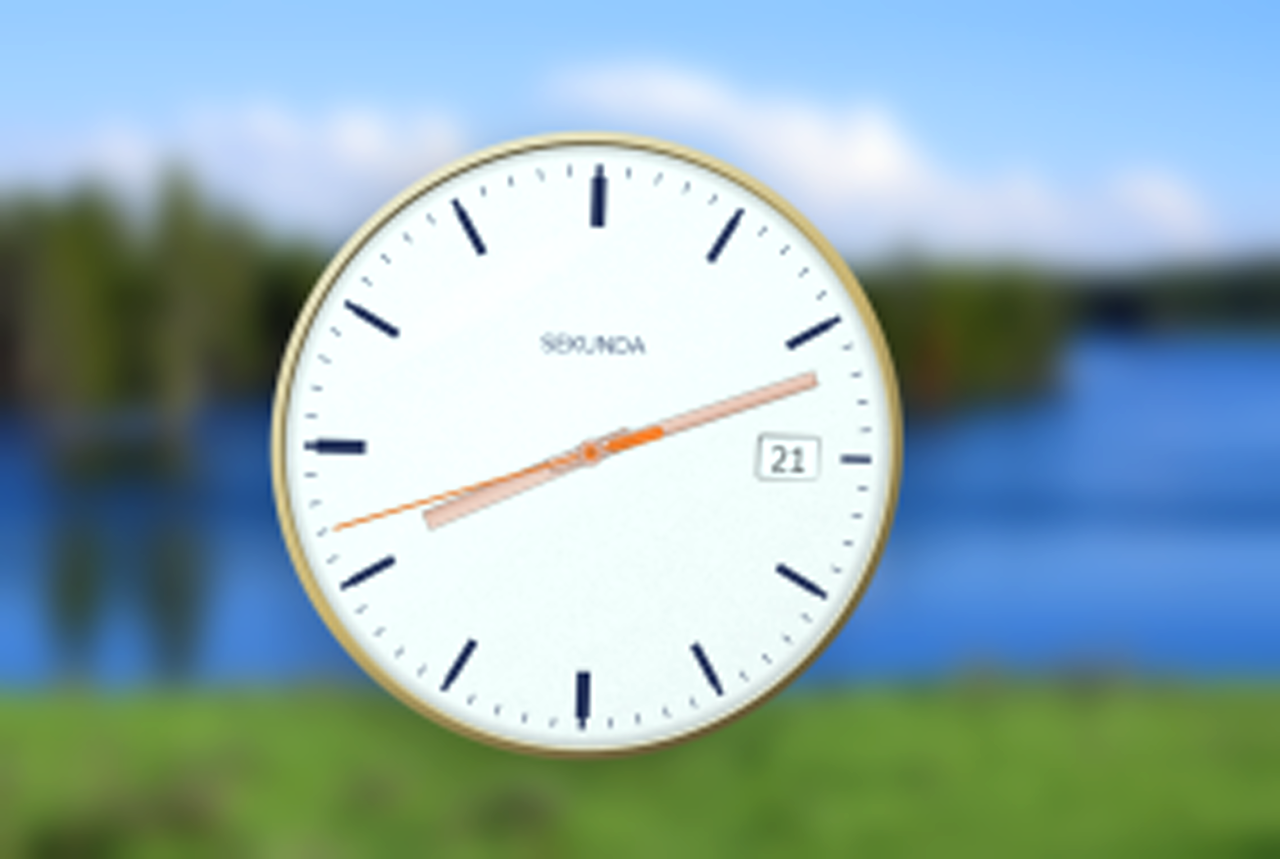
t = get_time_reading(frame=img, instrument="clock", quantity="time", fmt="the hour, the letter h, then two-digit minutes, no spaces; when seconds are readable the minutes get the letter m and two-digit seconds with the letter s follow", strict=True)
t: 8h11m42s
